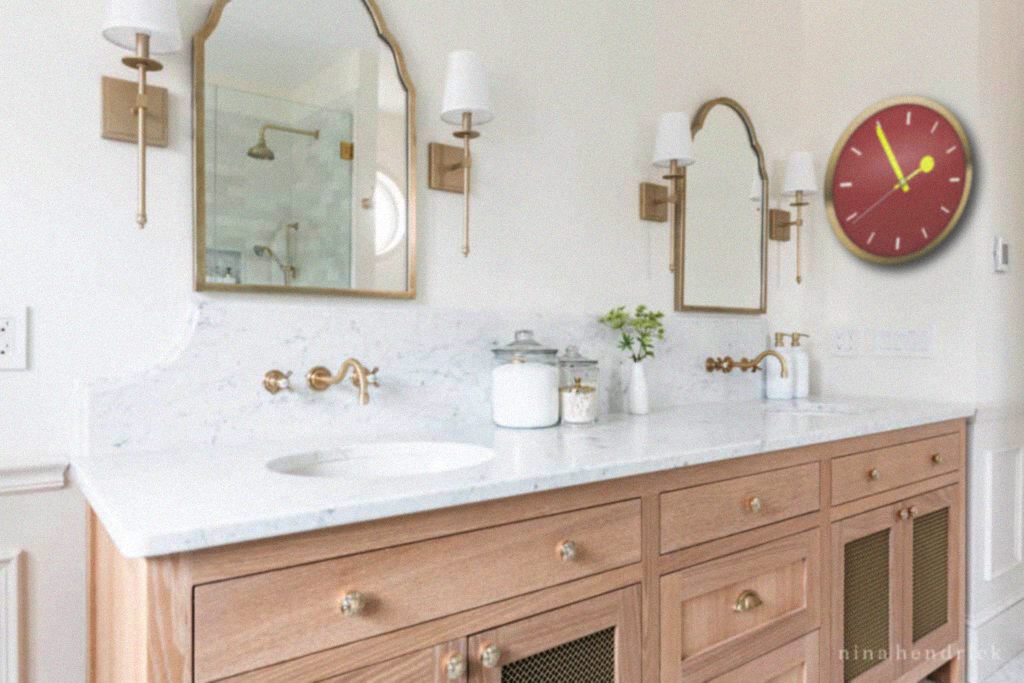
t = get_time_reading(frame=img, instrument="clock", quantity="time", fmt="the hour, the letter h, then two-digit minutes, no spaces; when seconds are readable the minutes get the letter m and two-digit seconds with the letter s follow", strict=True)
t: 1h54m39s
